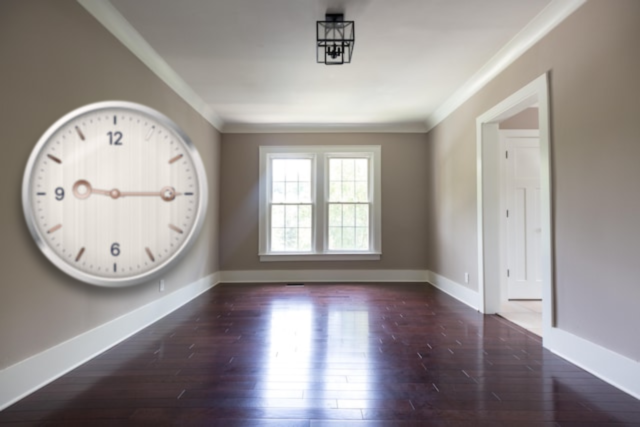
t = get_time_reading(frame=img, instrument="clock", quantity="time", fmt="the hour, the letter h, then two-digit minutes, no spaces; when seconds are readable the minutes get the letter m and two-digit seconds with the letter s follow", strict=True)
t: 9h15
